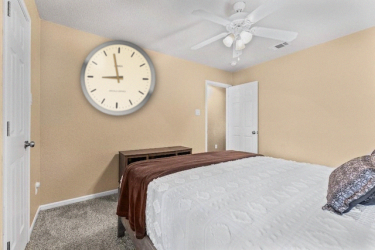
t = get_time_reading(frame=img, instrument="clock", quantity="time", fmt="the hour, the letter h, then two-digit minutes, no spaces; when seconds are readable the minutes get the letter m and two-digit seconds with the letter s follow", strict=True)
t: 8h58
